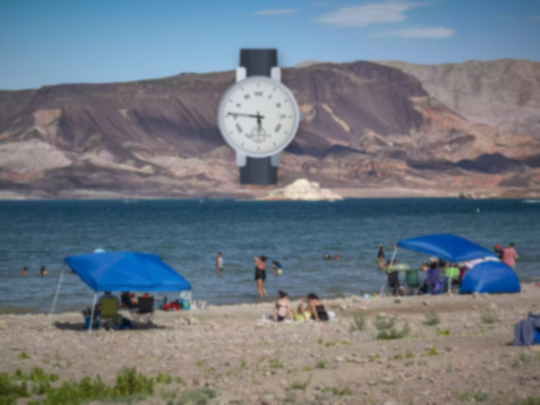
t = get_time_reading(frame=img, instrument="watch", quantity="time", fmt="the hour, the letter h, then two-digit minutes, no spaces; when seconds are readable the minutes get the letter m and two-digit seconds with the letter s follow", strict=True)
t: 5h46
